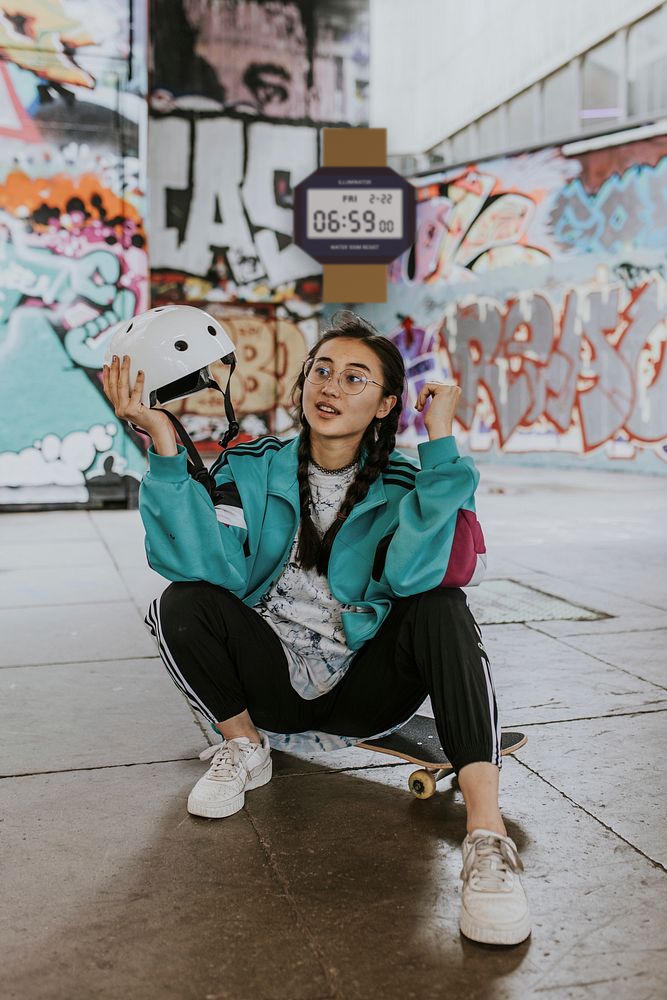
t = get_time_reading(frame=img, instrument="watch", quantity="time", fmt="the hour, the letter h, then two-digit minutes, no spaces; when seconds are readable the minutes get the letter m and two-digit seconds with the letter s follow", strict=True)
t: 6h59m00s
